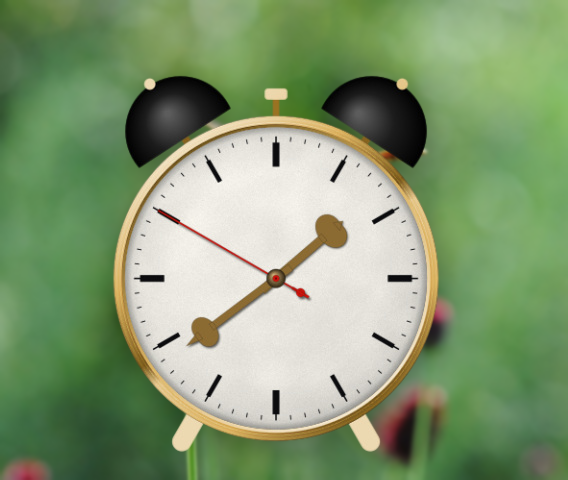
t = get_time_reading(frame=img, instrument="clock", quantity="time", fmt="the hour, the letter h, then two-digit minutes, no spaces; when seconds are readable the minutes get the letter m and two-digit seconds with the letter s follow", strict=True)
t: 1h38m50s
